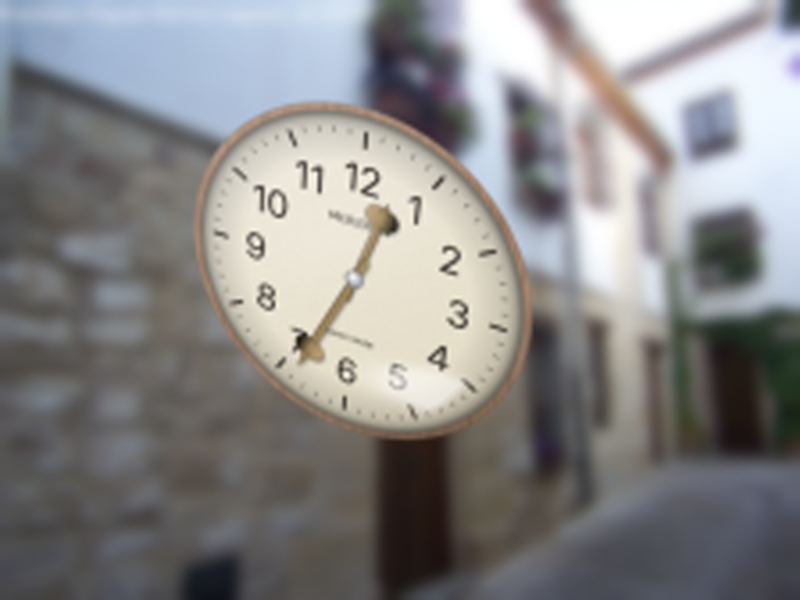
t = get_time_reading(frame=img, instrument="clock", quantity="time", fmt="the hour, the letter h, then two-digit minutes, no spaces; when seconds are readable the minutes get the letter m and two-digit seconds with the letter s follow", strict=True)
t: 12h34
